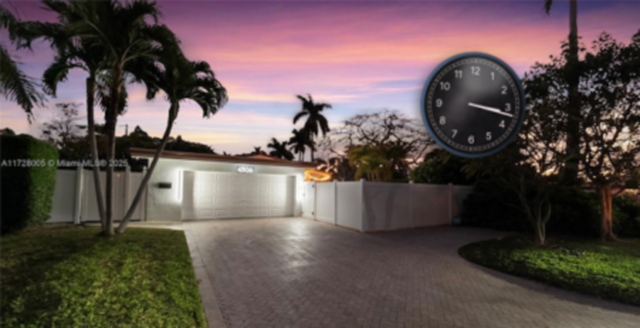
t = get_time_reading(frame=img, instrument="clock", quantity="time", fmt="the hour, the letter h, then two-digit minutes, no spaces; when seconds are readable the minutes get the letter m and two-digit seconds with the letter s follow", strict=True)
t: 3h17
